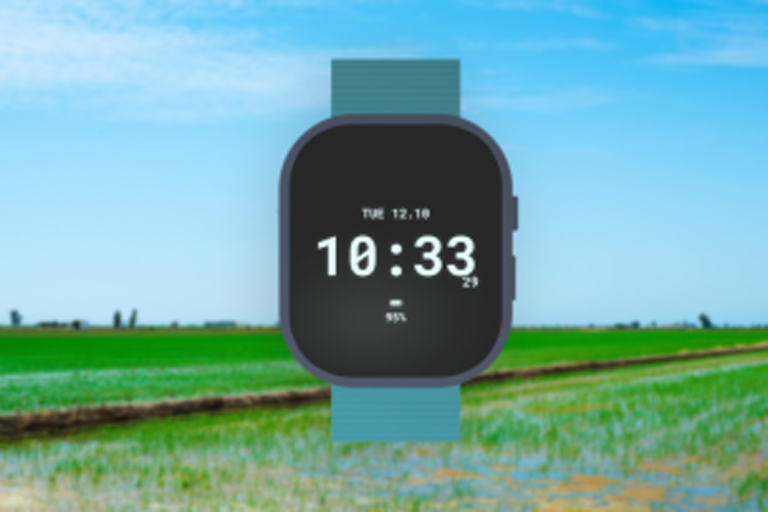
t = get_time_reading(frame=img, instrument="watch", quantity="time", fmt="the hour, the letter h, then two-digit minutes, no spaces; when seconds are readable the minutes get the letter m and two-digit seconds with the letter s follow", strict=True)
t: 10h33
